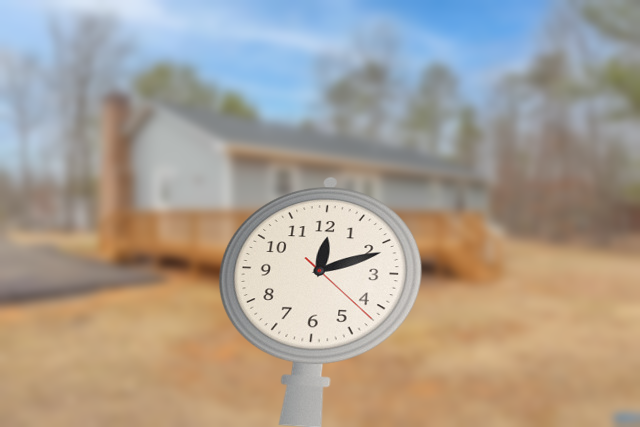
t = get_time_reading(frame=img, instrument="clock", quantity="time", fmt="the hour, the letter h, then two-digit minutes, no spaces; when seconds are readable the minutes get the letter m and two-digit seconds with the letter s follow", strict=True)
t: 12h11m22s
